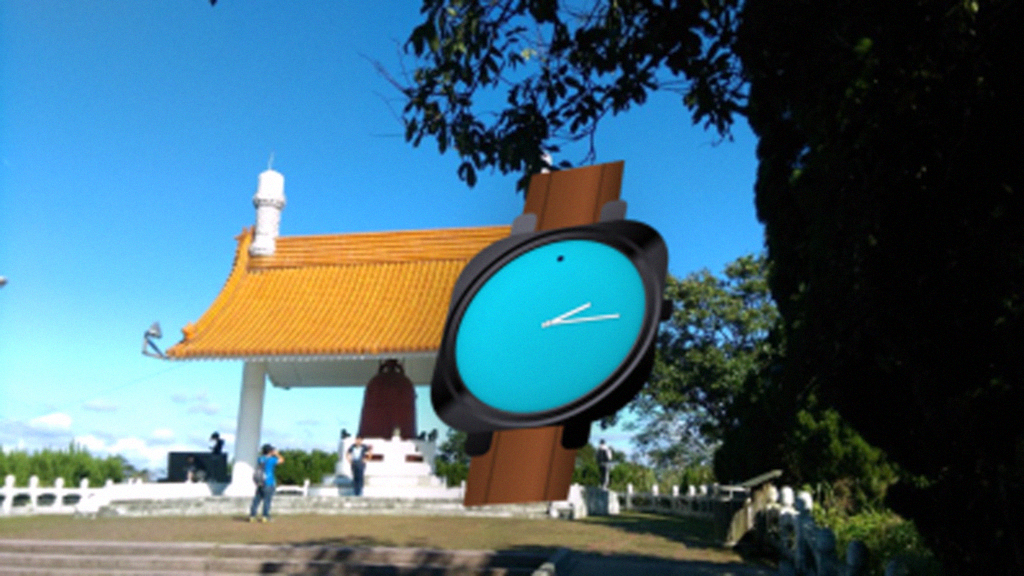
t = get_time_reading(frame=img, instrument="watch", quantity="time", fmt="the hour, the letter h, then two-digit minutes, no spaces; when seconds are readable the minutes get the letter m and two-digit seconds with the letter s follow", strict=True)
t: 2h15
